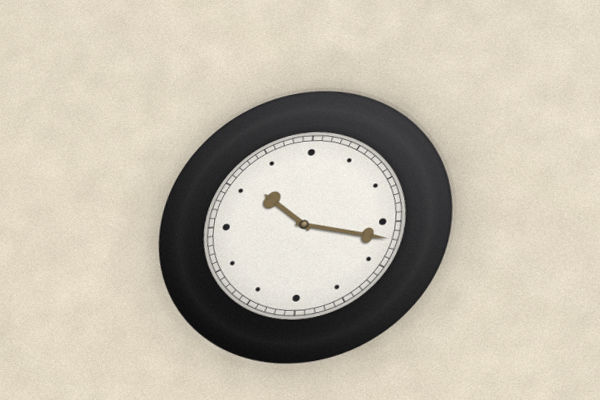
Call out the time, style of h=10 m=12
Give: h=10 m=17
